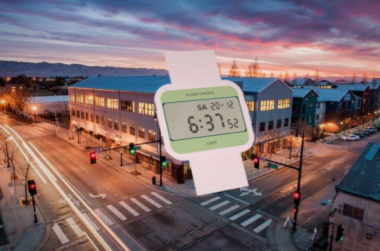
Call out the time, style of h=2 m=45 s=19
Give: h=6 m=37 s=52
